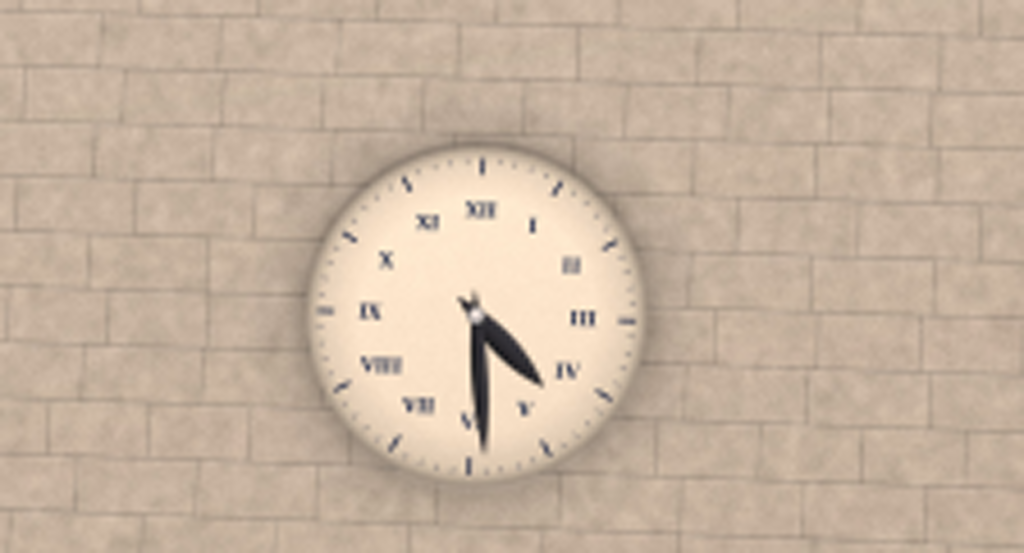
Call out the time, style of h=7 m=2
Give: h=4 m=29
